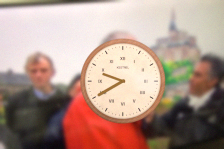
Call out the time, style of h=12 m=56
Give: h=9 m=40
